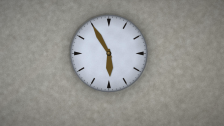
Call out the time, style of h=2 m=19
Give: h=5 m=55
